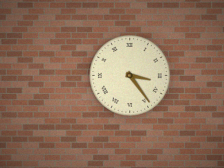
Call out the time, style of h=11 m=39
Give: h=3 m=24
